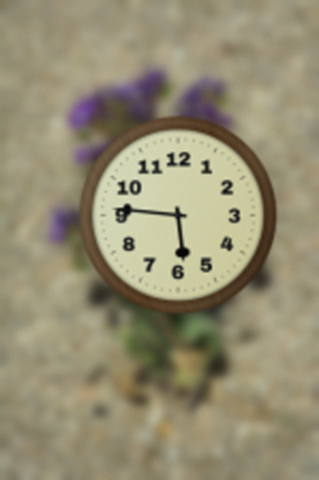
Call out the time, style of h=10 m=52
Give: h=5 m=46
